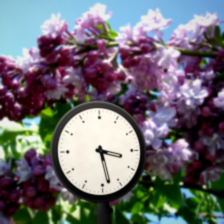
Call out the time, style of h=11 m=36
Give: h=3 m=28
